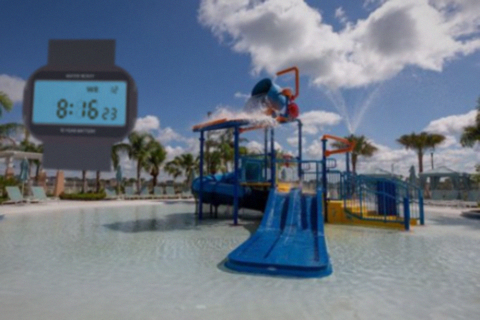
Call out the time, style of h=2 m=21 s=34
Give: h=8 m=16 s=23
